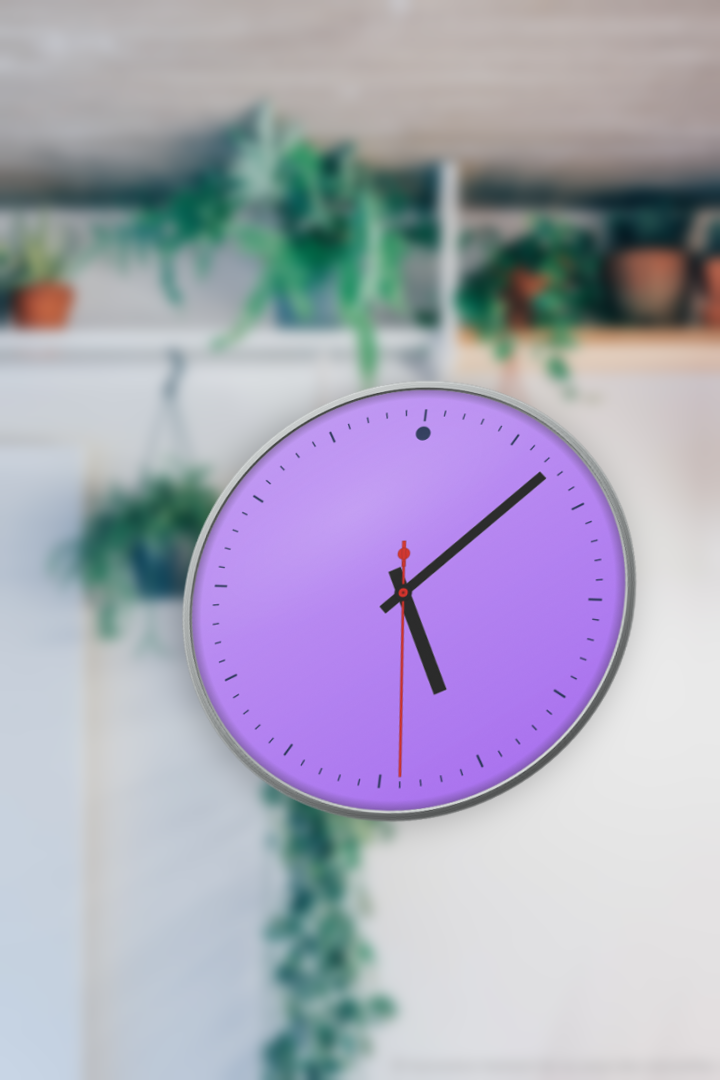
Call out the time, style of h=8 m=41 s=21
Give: h=5 m=7 s=29
